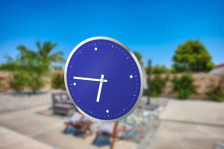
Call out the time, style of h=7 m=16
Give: h=6 m=47
